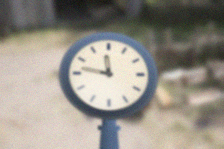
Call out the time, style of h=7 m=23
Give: h=11 m=47
